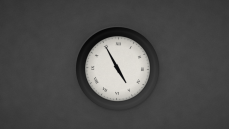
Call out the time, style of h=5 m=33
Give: h=4 m=55
